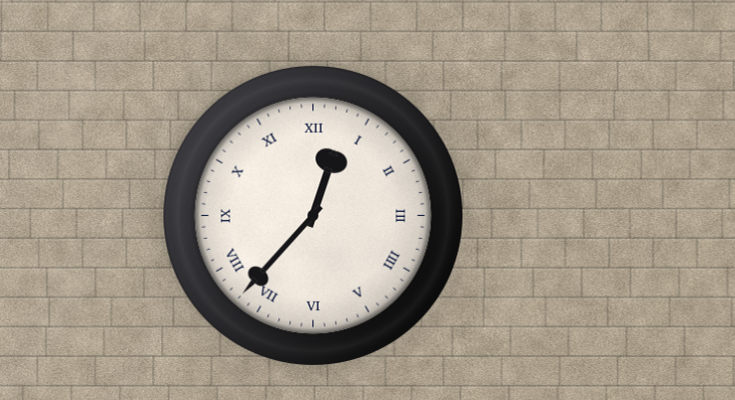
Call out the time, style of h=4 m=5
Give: h=12 m=37
